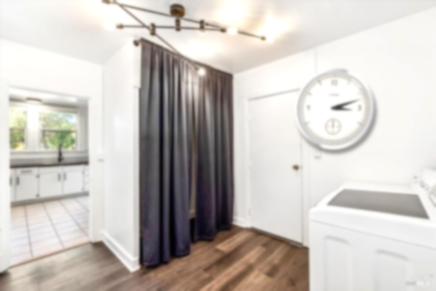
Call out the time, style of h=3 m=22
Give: h=3 m=12
